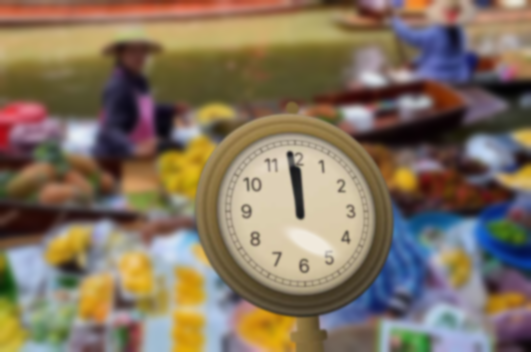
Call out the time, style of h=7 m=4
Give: h=11 m=59
